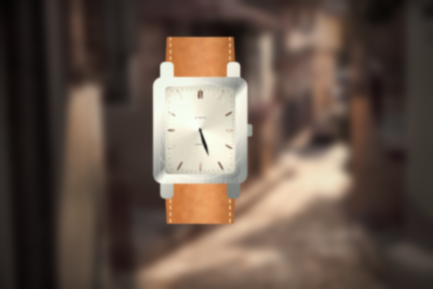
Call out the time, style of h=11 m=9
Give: h=5 m=27
